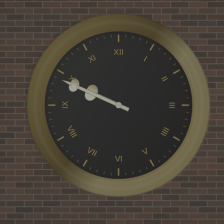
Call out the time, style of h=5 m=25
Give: h=9 m=49
